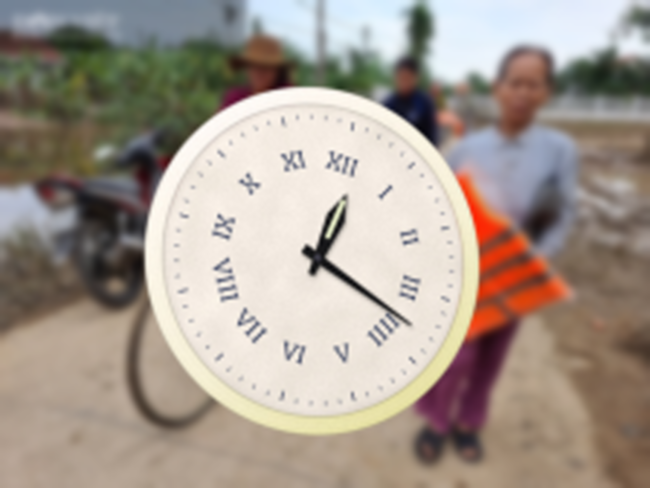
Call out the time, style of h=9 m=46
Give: h=12 m=18
